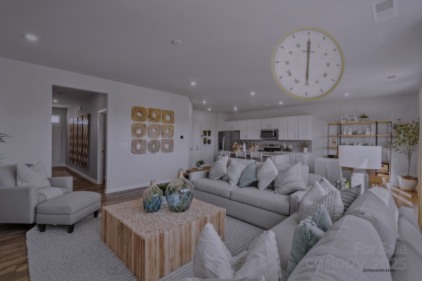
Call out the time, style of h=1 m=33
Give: h=6 m=0
